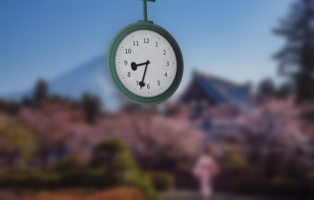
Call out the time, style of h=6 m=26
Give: h=8 m=33
